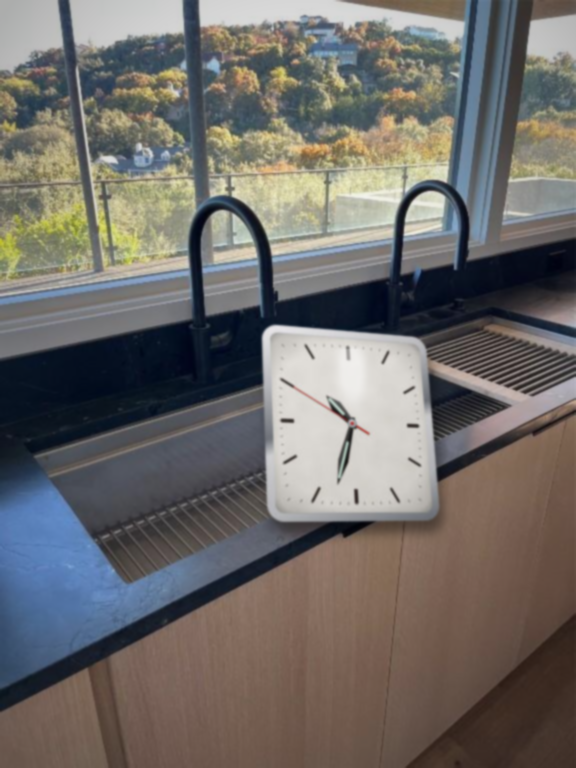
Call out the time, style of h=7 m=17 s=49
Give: h=10 m=32 s=50
